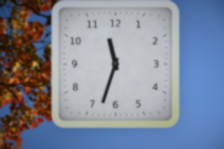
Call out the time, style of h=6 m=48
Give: h=11 m=33
